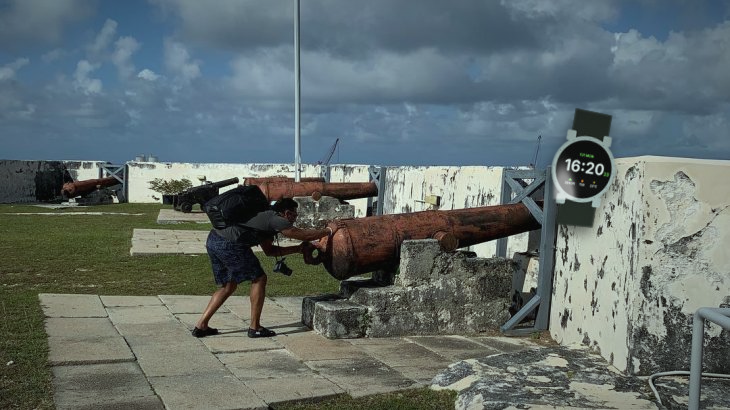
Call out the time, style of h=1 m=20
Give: h=16 m=20
